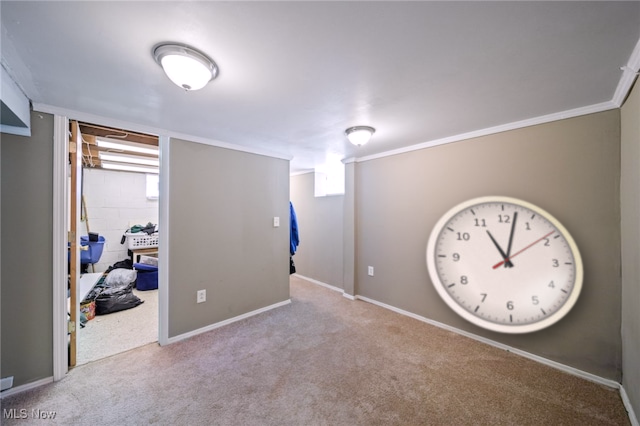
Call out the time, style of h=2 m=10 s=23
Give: h=11 m=2 s=9
